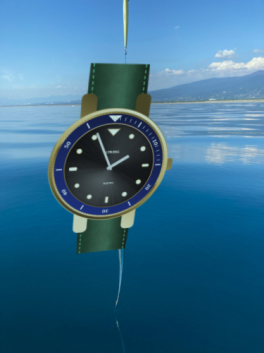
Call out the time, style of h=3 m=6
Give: h=1 m=56
